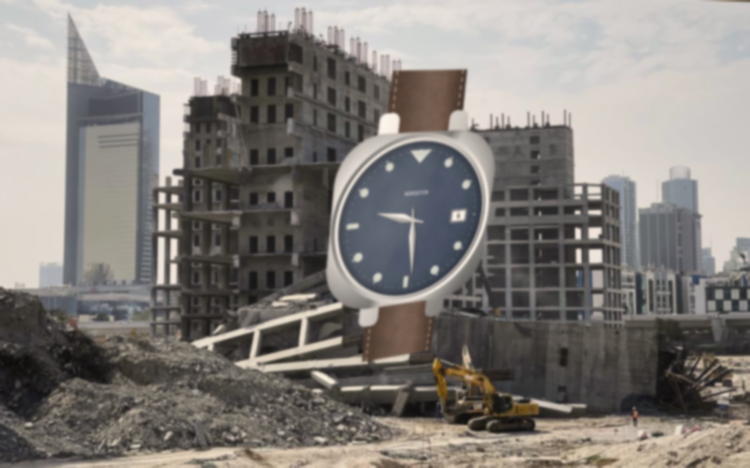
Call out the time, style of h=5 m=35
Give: h=9 m=29
